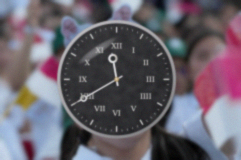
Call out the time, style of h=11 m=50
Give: h=11 m=40
